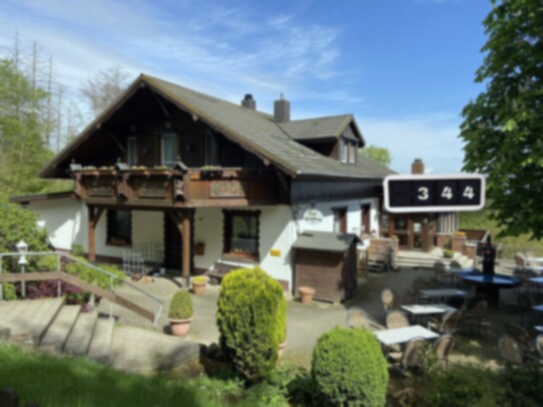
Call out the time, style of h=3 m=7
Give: h=3 m=44
